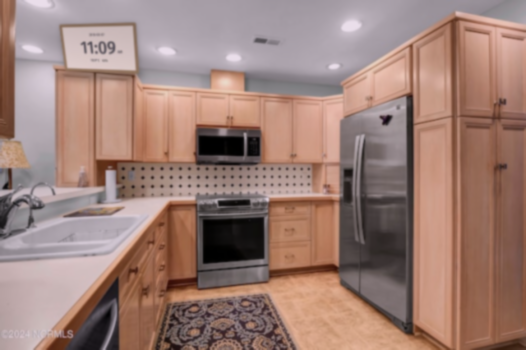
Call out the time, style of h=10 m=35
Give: h=11 m=9
